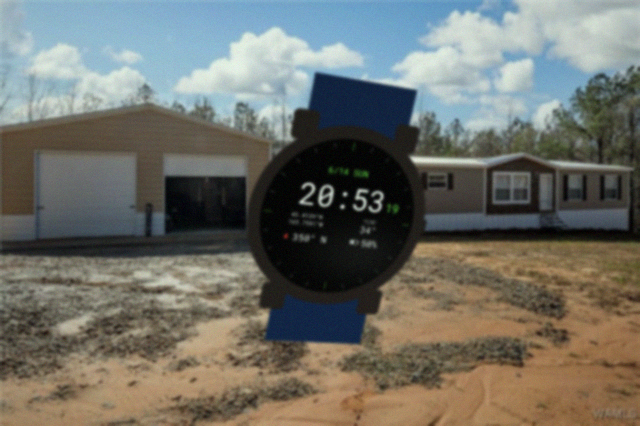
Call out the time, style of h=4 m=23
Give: h=20 m=53
